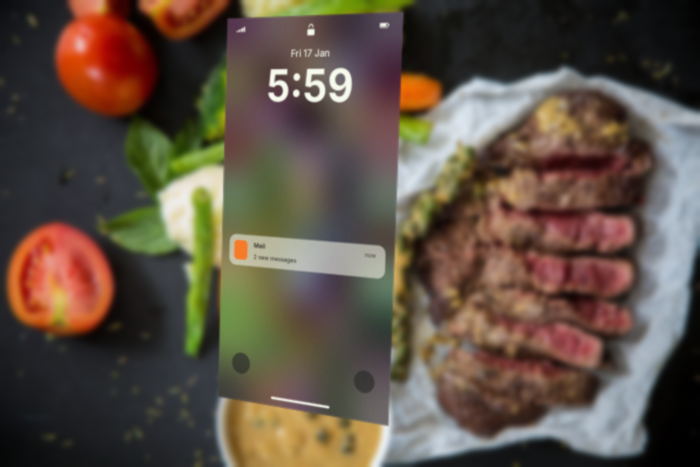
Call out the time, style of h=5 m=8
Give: h=5 m=59
